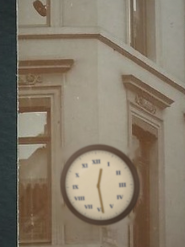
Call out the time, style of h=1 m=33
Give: h=12 m=29
